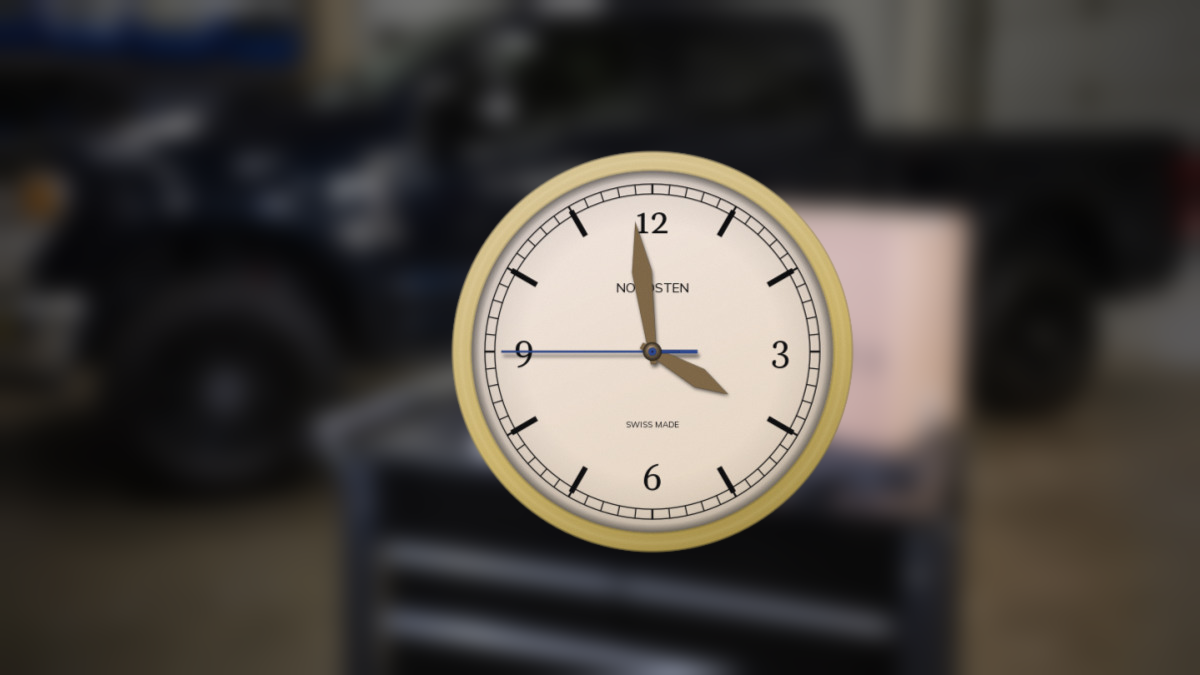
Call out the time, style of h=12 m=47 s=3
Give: h=3 m=58 s=45
